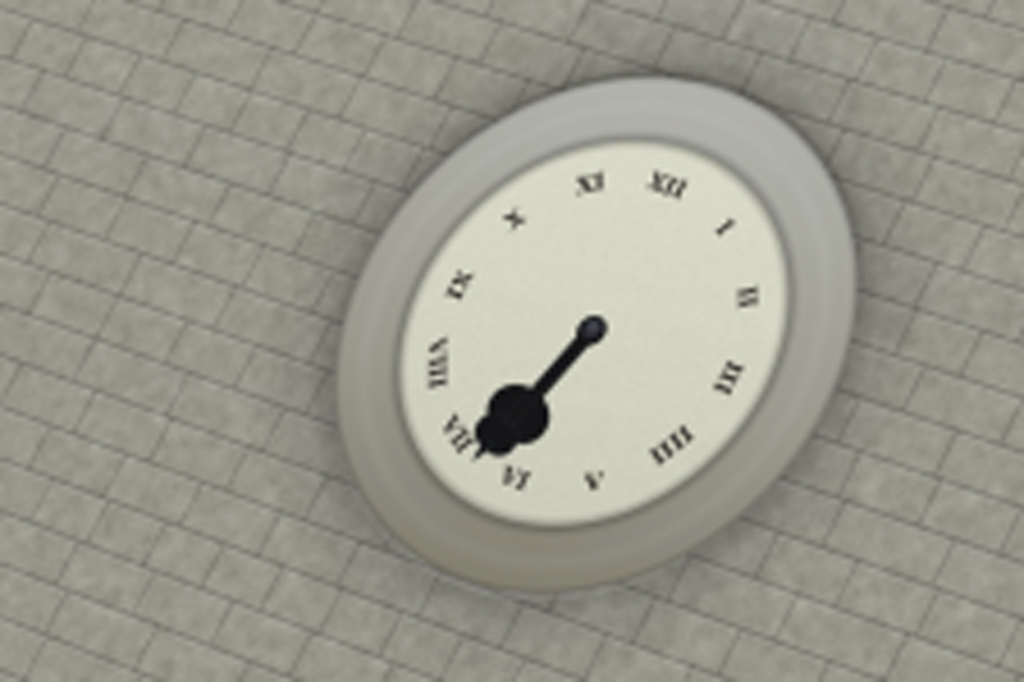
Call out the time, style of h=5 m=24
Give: h=6 m=33
